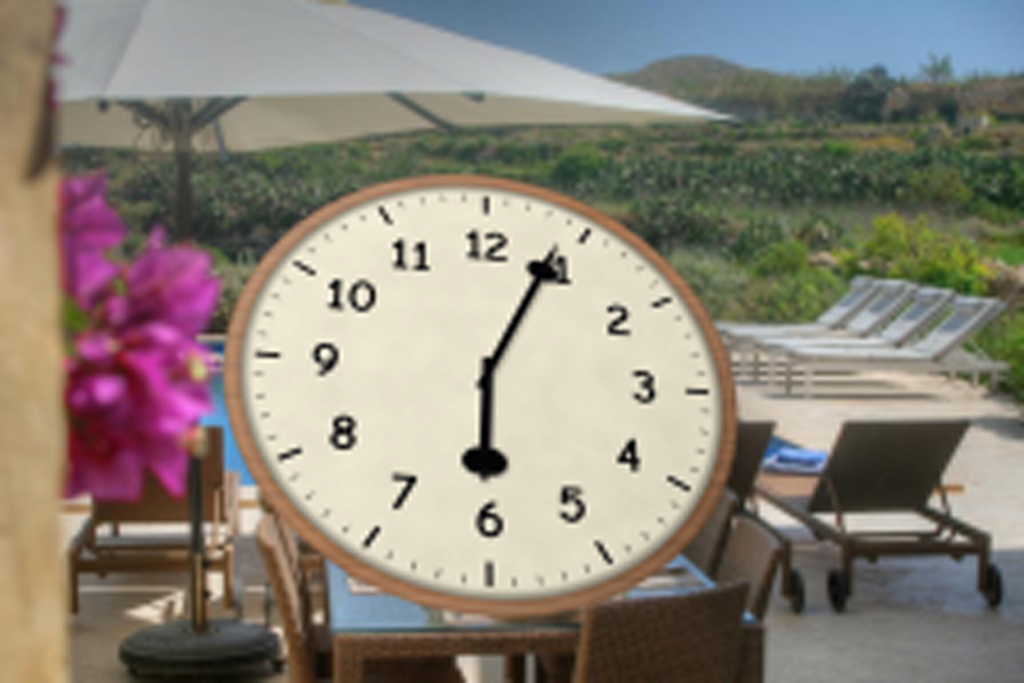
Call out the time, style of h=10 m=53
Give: h=6 m=4
